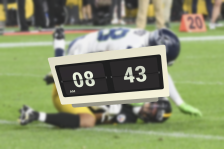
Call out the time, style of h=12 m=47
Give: h=8 m=43
